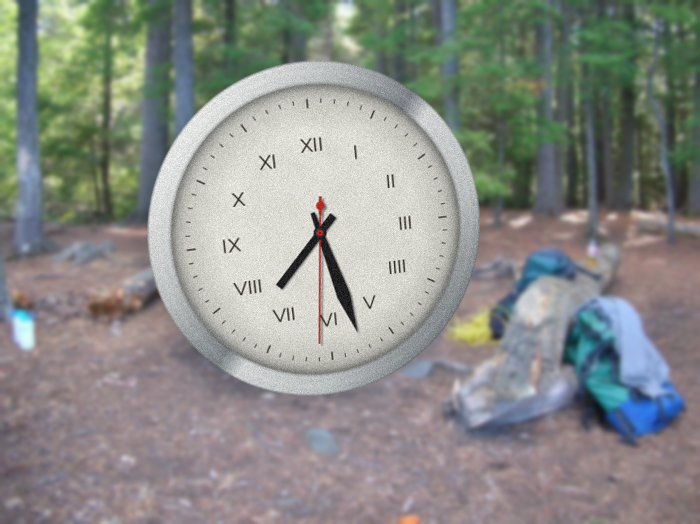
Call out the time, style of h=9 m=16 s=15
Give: h=7 m=27 s=31
